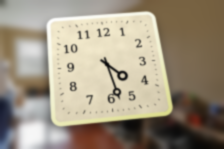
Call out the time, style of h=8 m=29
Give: h=4 m=28
